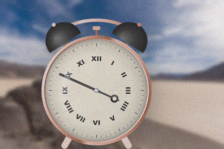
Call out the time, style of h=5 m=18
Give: h=3 m=49
